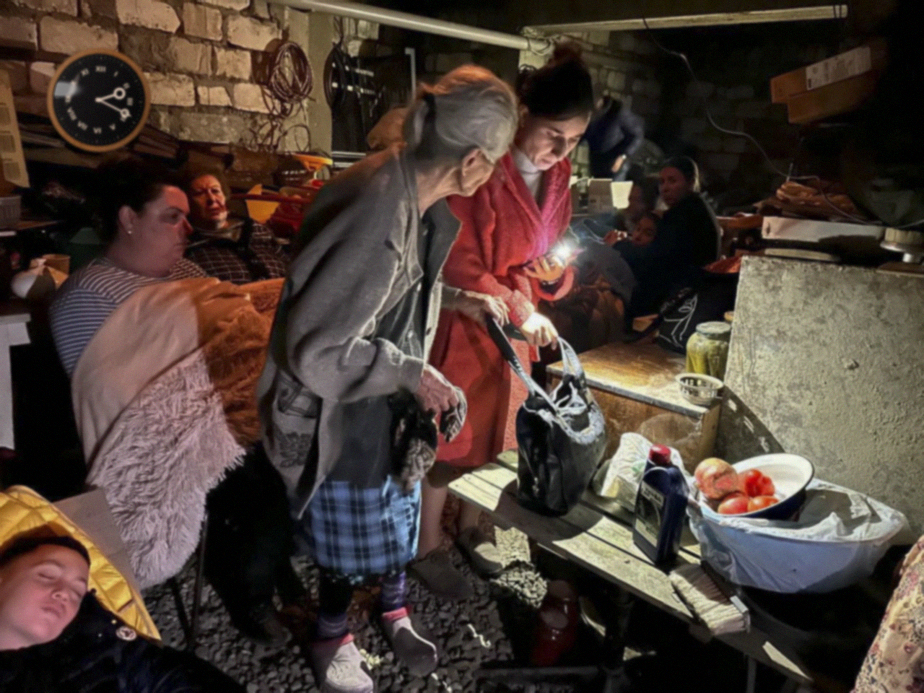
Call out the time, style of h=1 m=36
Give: h=2 m=19
